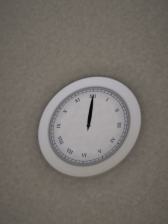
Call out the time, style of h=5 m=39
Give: h=12 m=0
